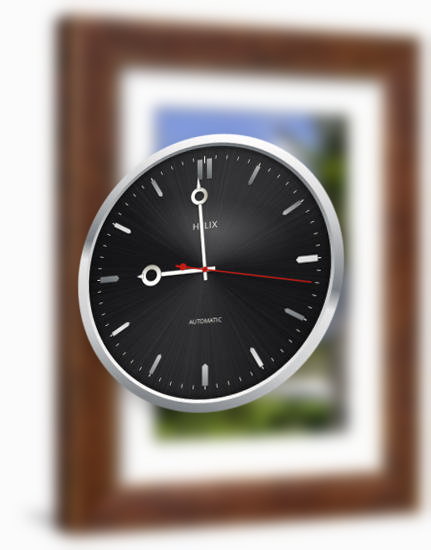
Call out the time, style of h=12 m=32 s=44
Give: h=8 m=59 s=17
